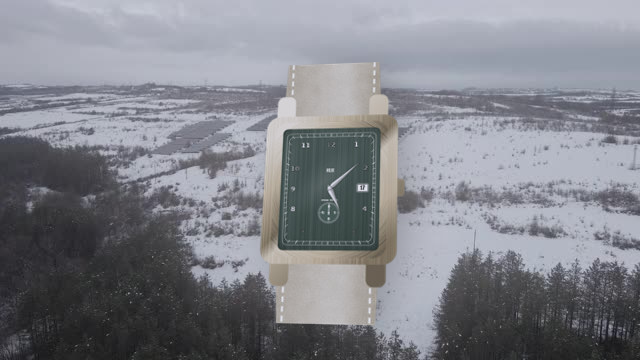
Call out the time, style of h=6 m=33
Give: h=5 m=8
